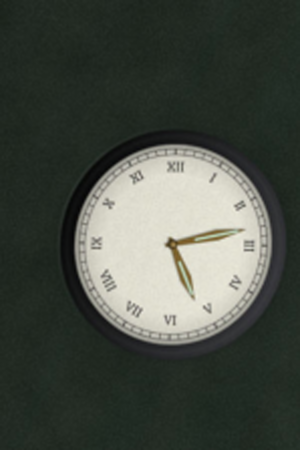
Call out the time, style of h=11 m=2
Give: h=5 m=13
